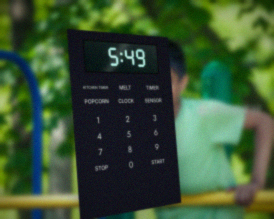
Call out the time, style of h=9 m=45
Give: h=5 m=49
